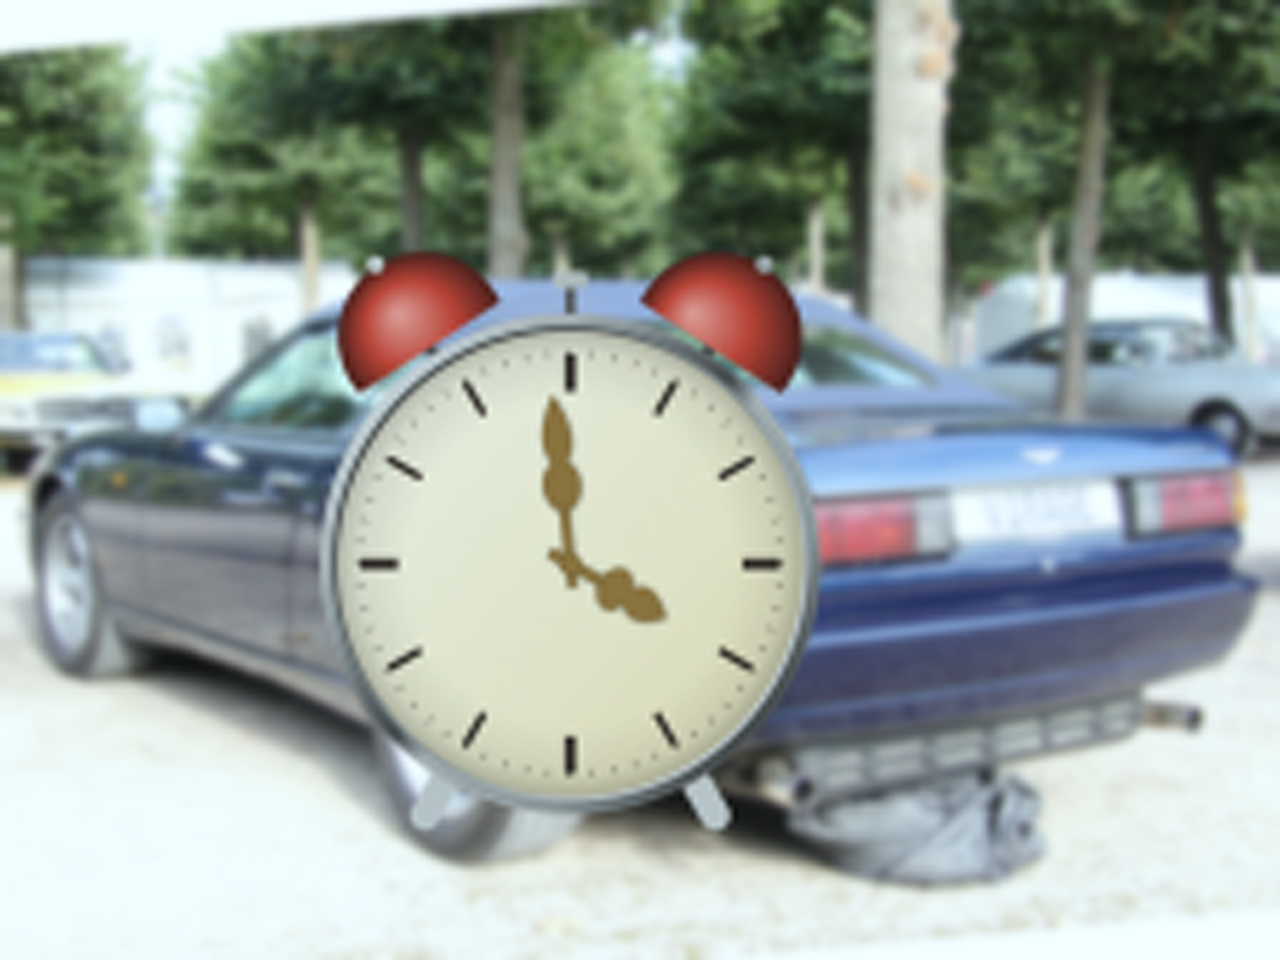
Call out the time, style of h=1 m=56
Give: h=3 m=59
